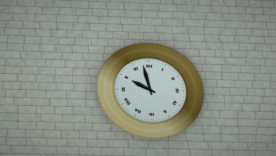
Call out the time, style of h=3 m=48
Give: h=9 m=58
